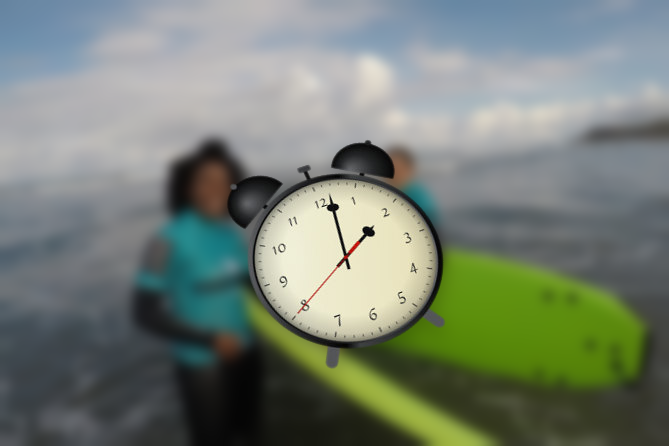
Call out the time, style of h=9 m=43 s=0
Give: h=2 m=1 s=40
